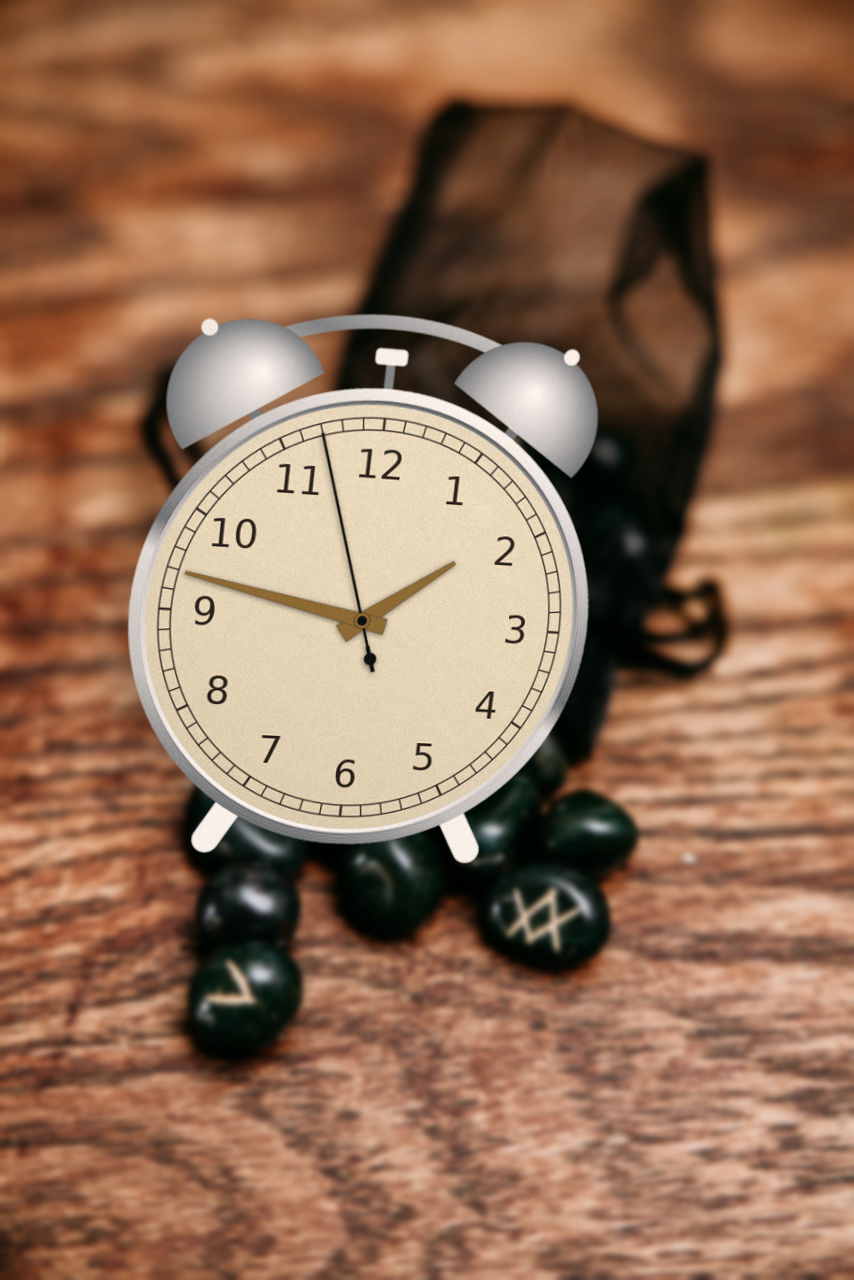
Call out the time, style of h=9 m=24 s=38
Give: h=1 m=46 s=57
